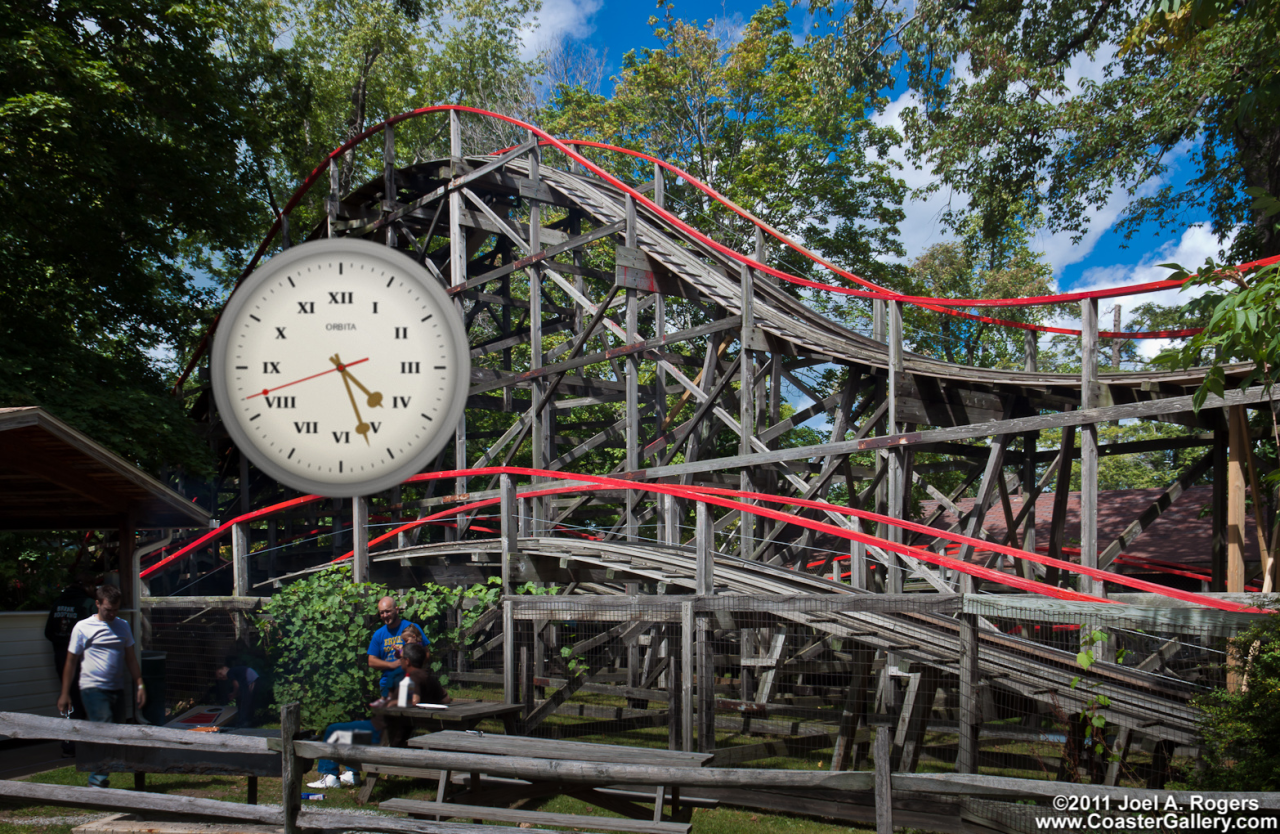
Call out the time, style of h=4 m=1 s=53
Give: h=4 m=26 s=42
